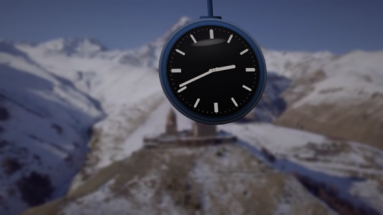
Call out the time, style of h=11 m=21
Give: h=2 m=41
